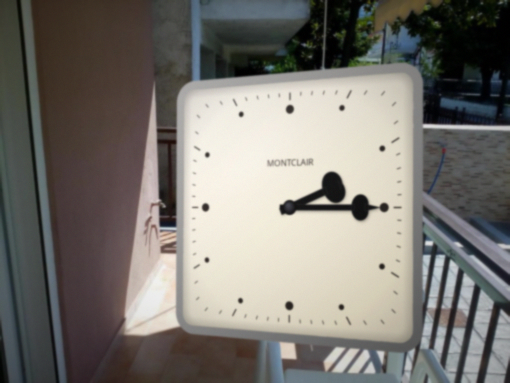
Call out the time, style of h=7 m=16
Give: h=2 m=15
